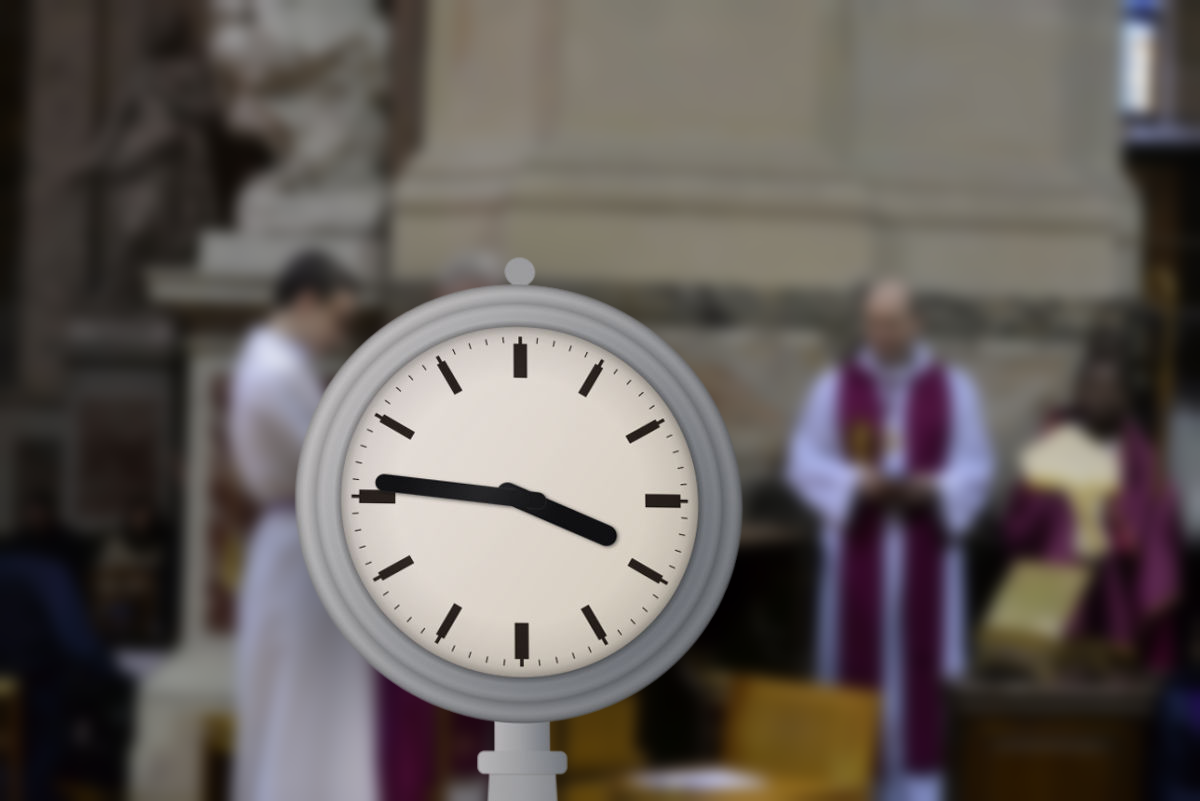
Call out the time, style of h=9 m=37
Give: h=3 m=46
